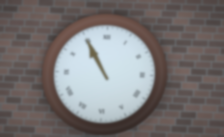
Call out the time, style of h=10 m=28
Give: h=10 m=55
